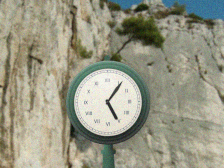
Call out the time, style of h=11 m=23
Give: h=5 m=6
